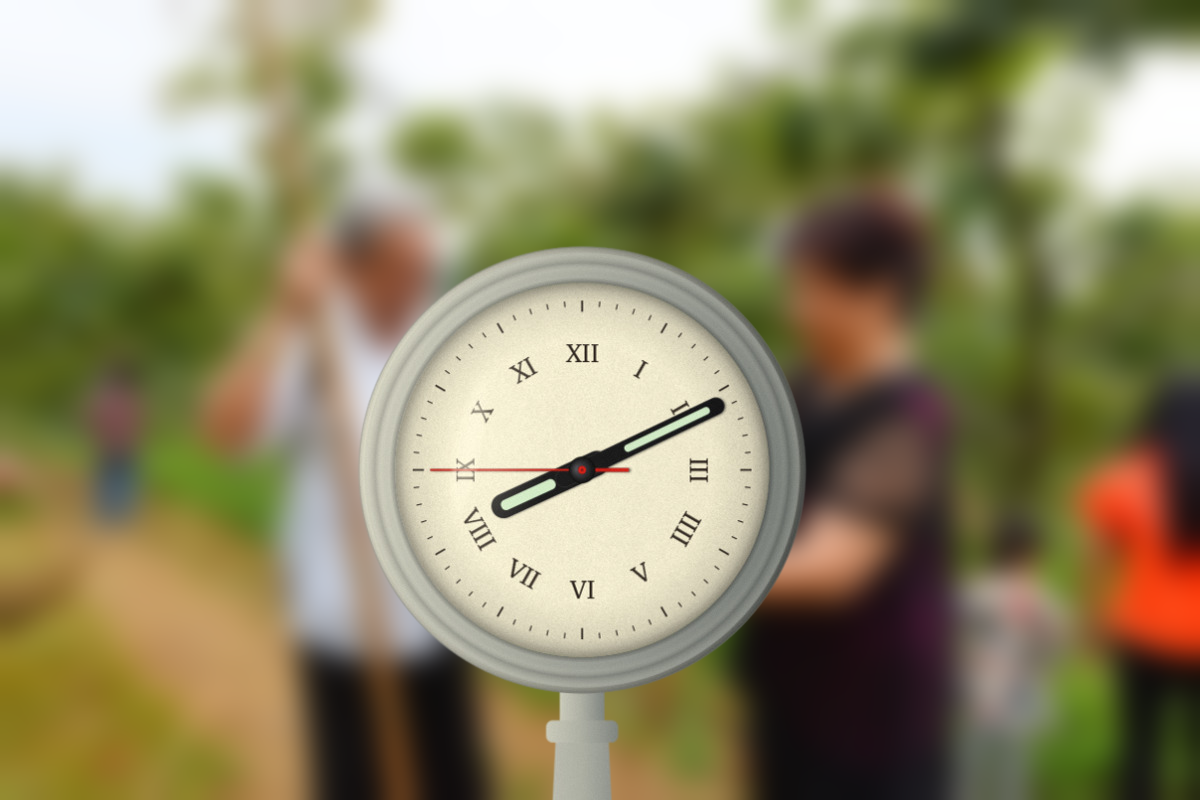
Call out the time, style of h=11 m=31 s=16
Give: h=8 m=10 s=45
